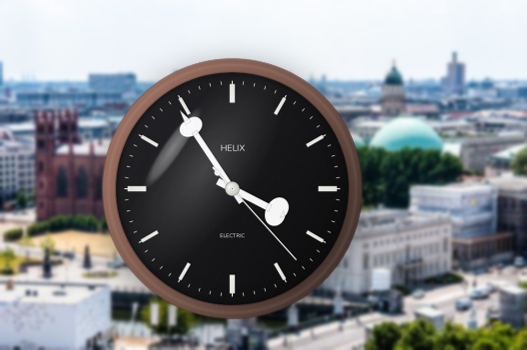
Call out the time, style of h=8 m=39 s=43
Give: h=3 m=54 s=23
